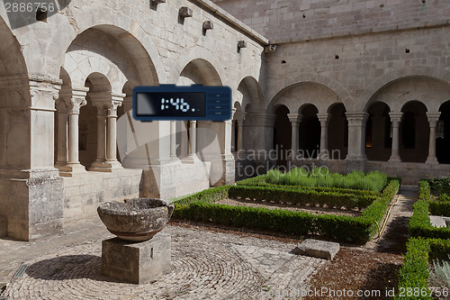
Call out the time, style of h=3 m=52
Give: h=1 m=46
